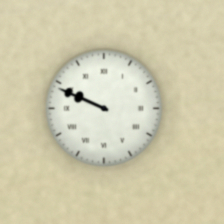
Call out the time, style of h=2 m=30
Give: h=9 m=49
